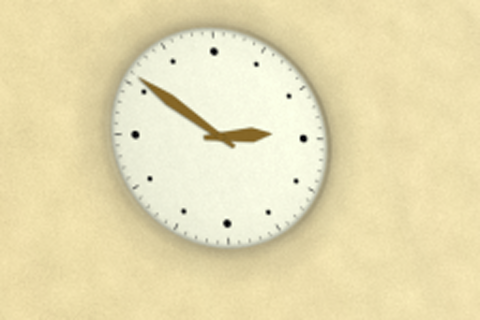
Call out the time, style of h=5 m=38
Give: h=2 m=51
